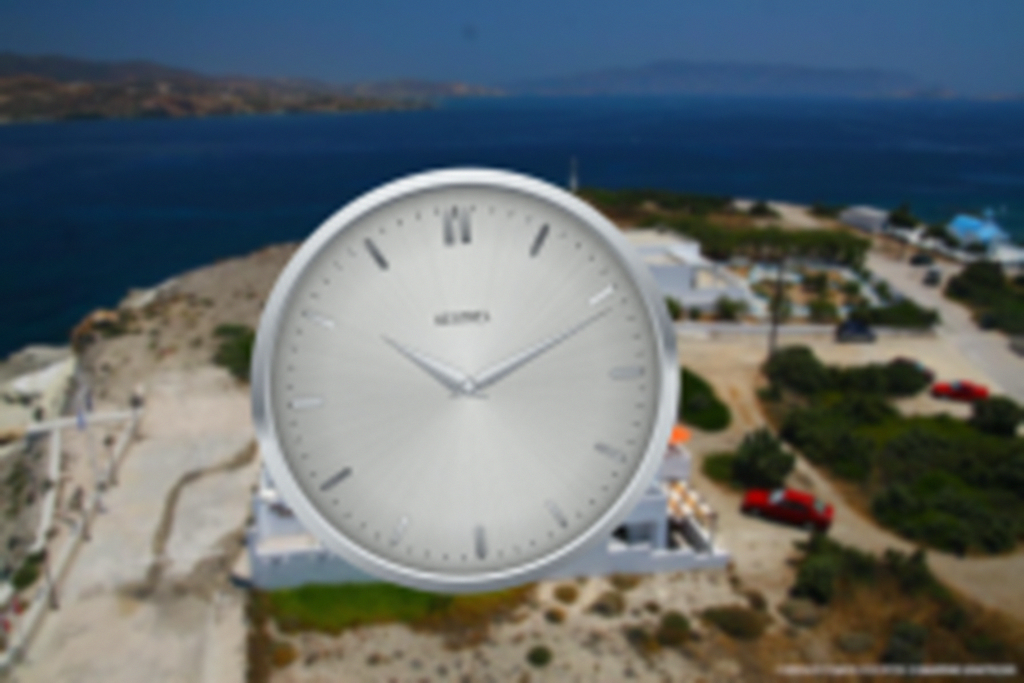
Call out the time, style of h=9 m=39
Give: h=10 m=11
